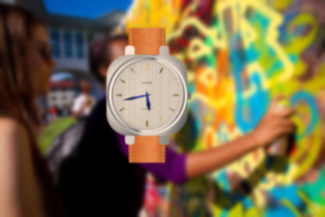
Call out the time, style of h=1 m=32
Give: h=5 m=43
